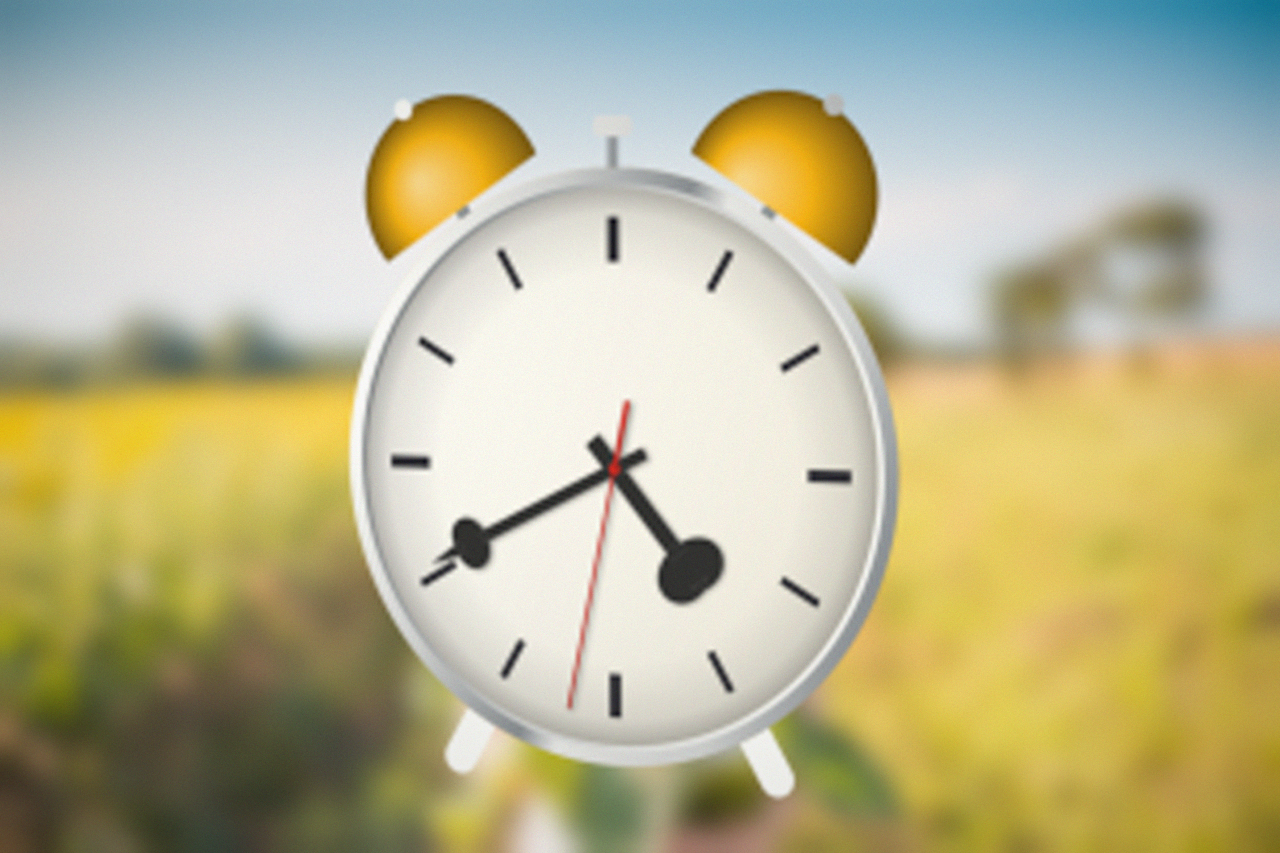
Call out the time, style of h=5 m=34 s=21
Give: h=4 m=40 s=32
